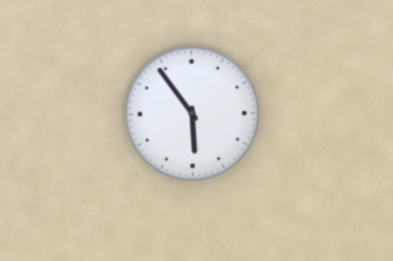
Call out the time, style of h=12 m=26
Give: h=5 m=54
